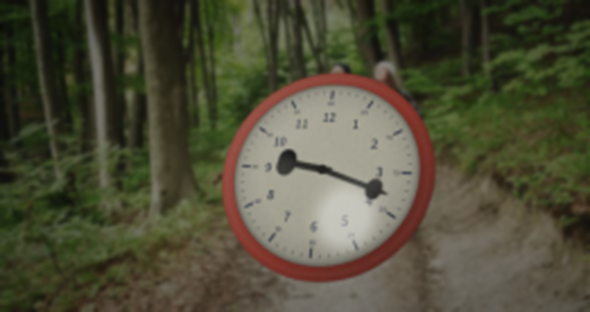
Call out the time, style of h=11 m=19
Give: h=9 m=18
